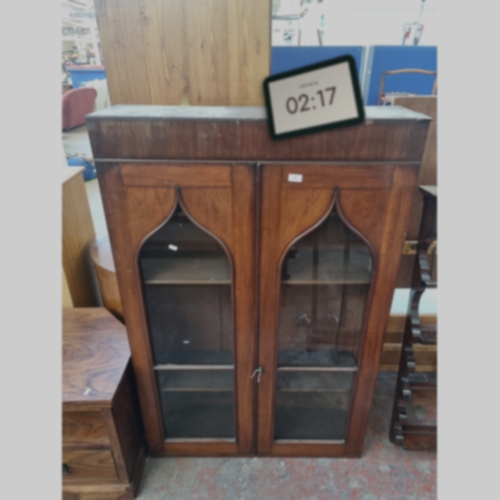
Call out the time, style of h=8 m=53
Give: h=2 m=17
